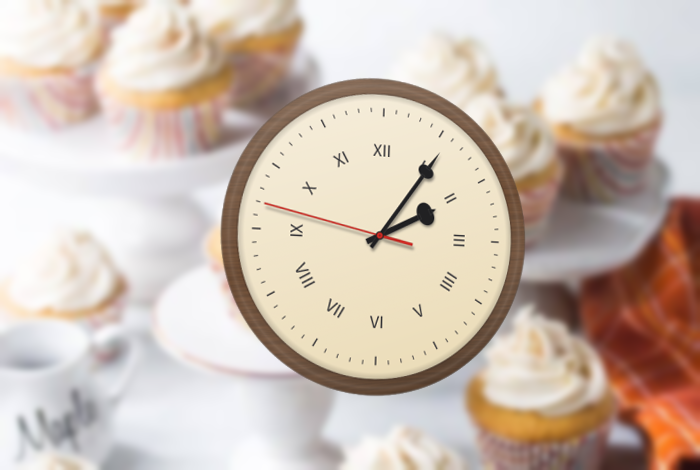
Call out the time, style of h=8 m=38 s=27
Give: h=2 m=5 s=47
